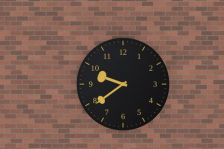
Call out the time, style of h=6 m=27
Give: h=9 m=39
